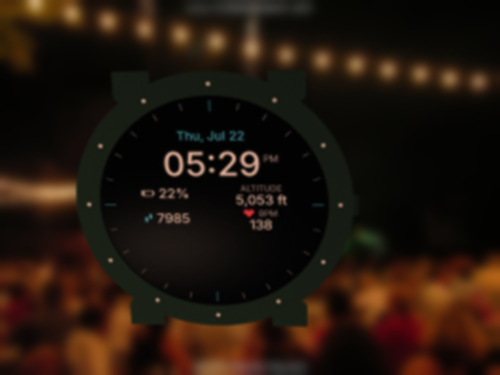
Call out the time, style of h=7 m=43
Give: h=5 m=29
